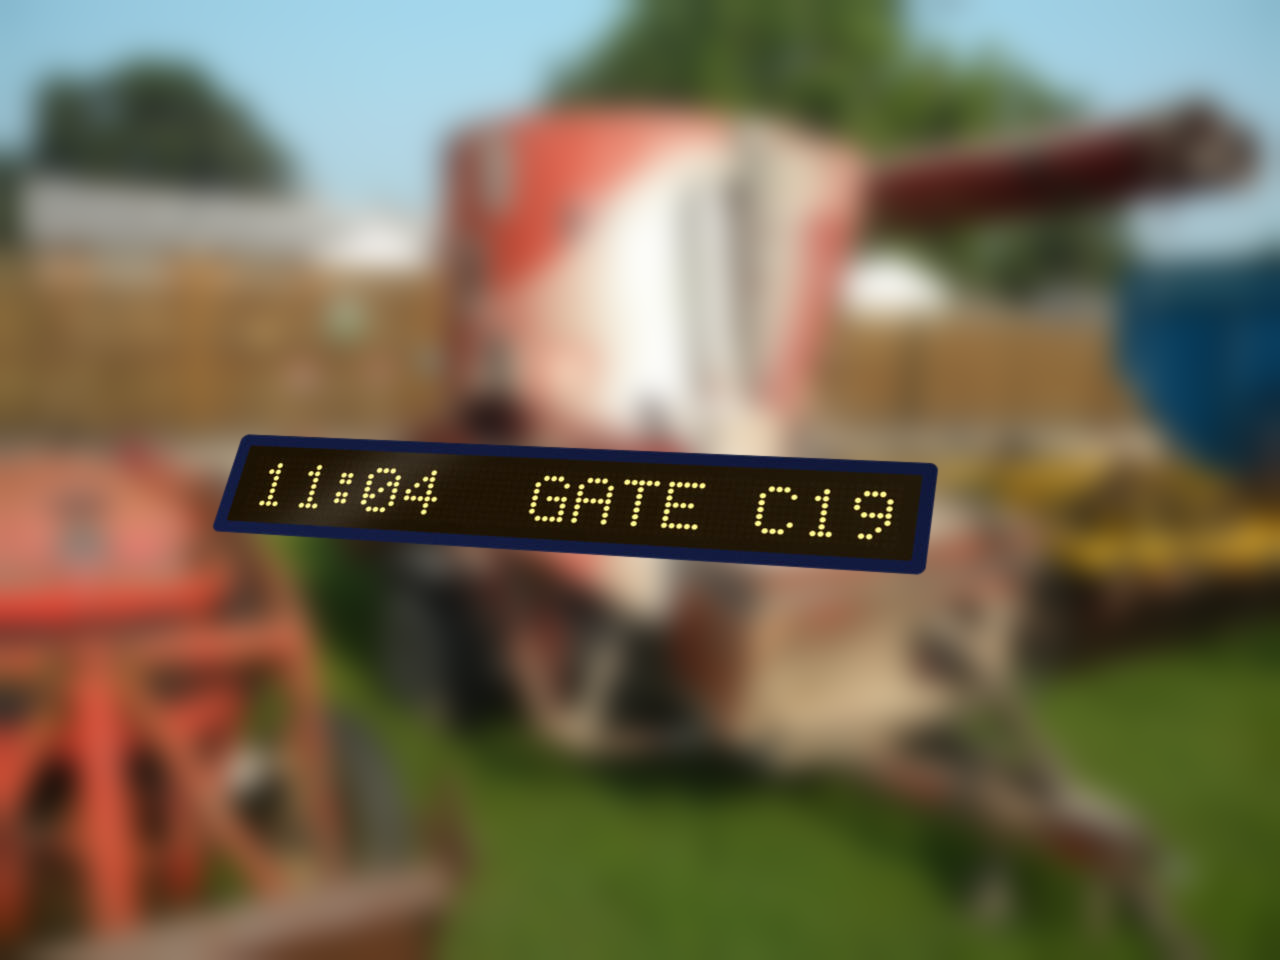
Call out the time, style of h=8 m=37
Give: h=11 m=4
